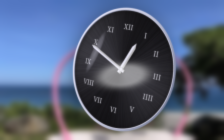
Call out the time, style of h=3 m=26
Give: h=12 m=49
